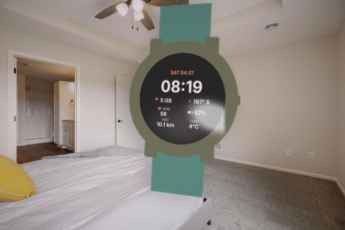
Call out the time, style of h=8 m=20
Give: h=8 m=19
